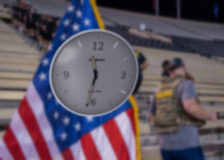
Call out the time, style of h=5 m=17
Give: h=11 m=32
